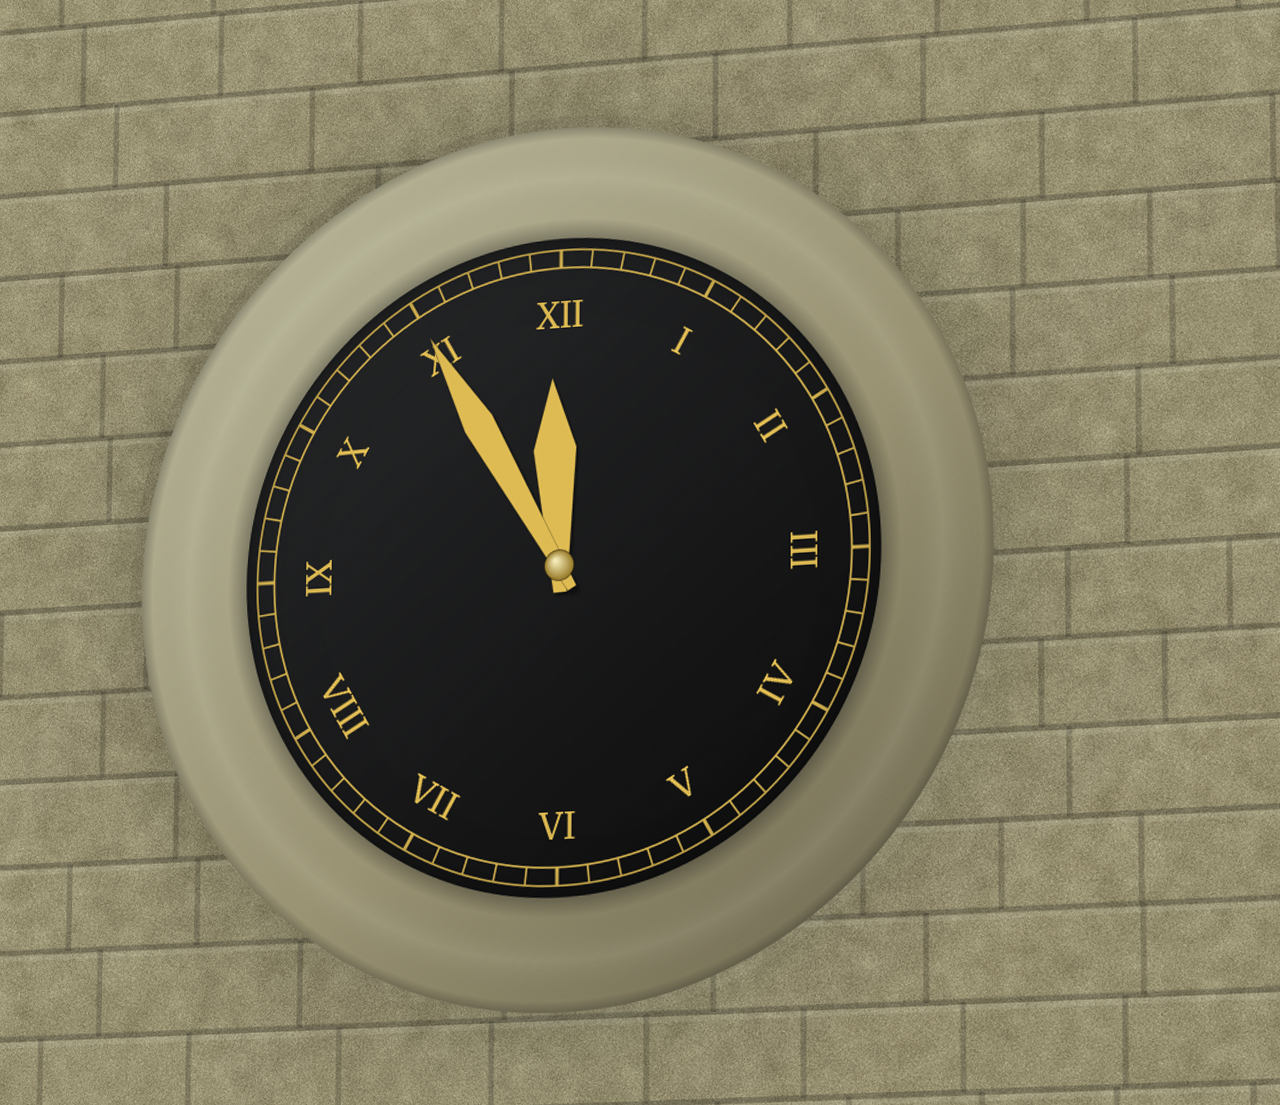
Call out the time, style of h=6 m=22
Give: h=11 m=55
